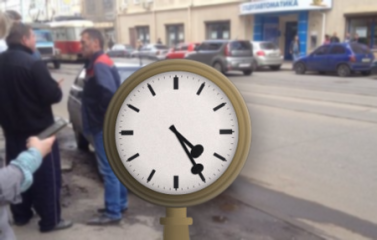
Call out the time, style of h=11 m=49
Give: h=4 m=25
